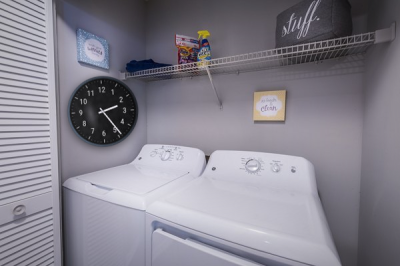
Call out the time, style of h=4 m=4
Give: h=2 m=24
